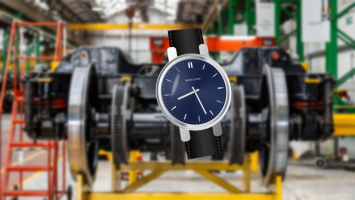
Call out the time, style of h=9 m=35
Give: h=8 m=27
